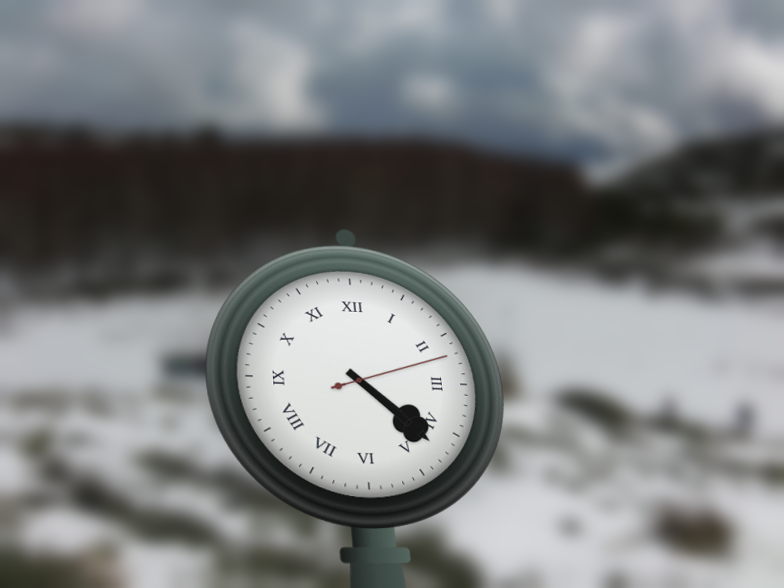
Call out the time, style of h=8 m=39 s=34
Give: h=4 m=22 s=12
